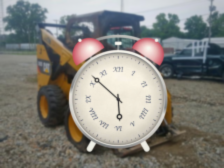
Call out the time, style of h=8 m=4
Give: h=5 m=52
